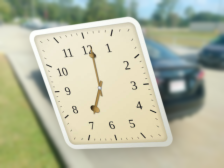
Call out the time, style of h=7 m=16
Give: h=7 m=1
